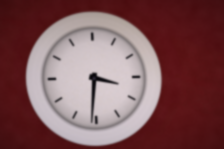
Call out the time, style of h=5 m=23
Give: h=3 m=31
